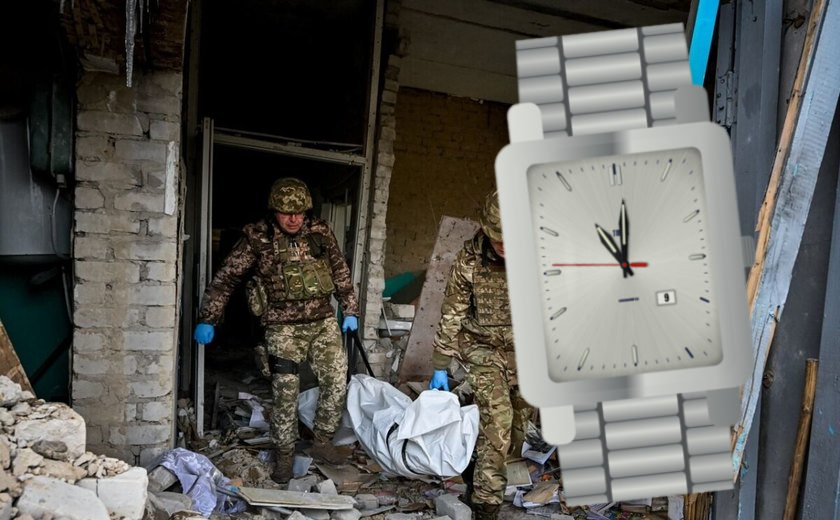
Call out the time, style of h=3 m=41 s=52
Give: h=11 m=0 s=46
